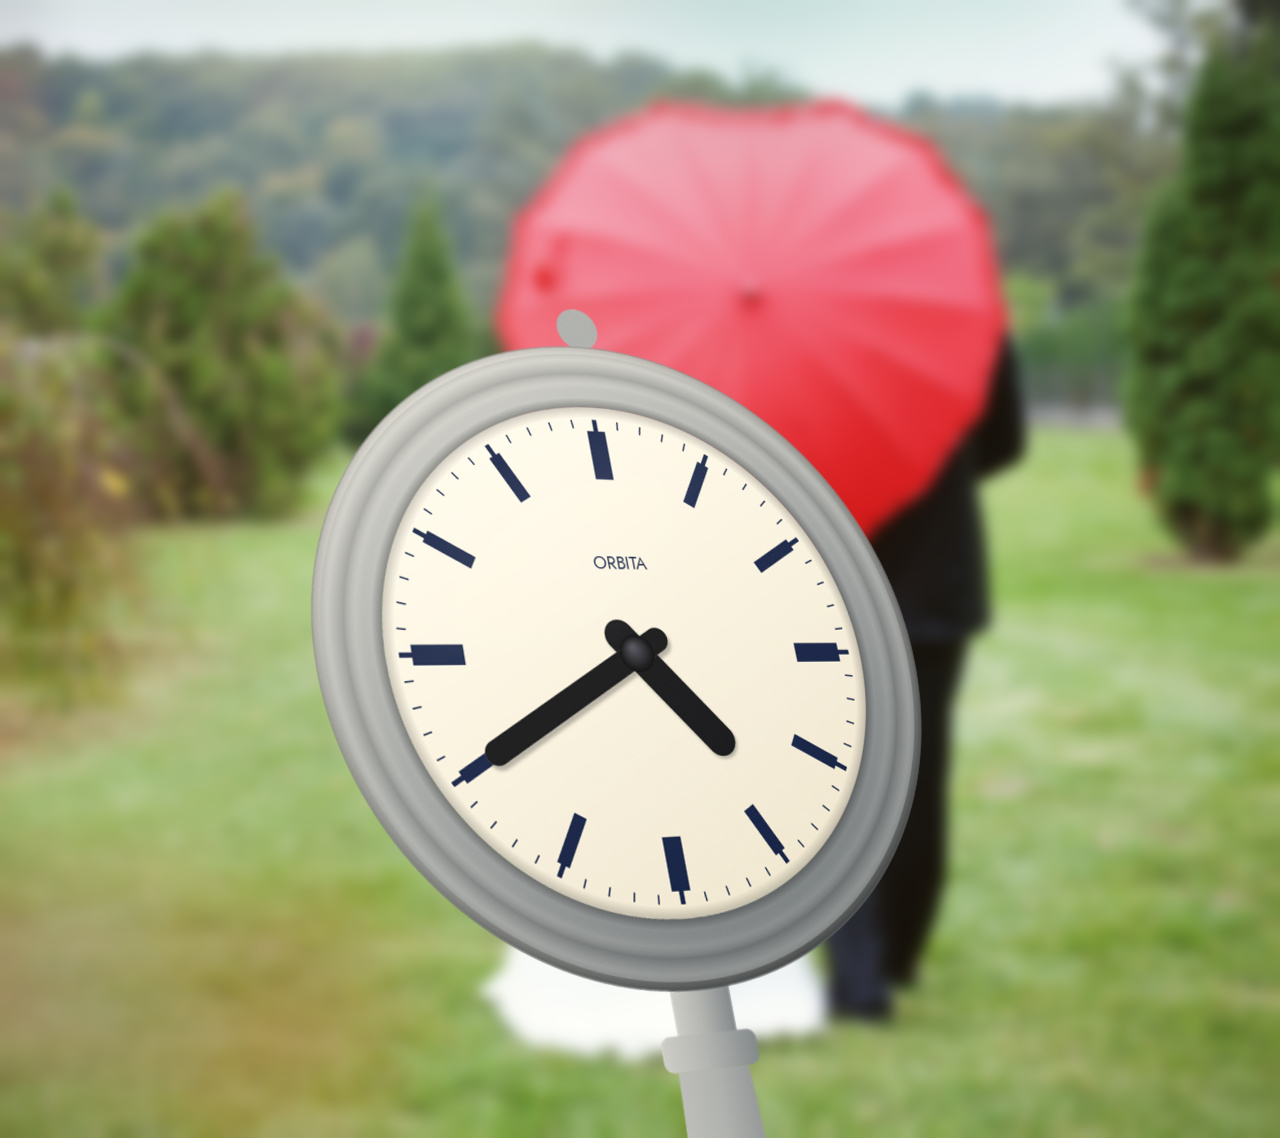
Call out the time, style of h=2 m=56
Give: h=4 m=40
